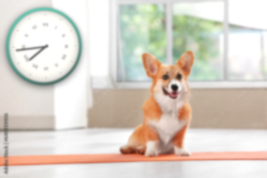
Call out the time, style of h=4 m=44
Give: h=7 m=44
